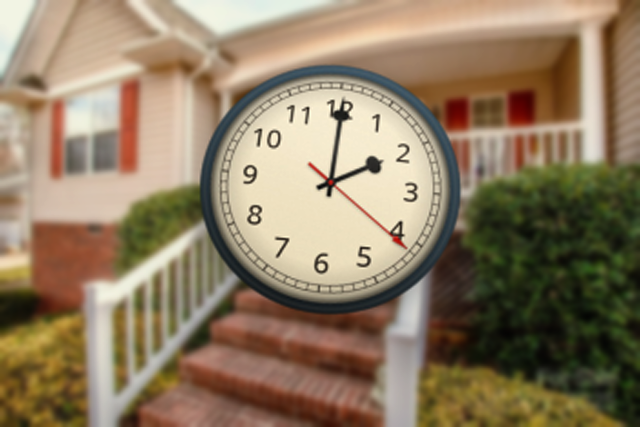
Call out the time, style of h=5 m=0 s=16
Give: h=2 m=0 s=21
